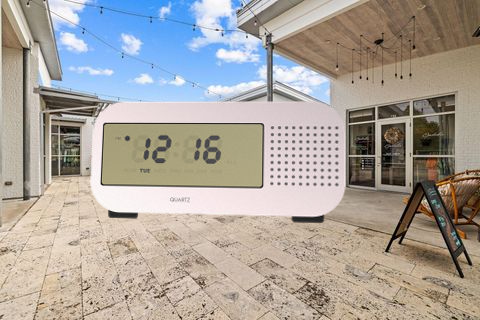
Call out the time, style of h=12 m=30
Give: h=12 m=16
